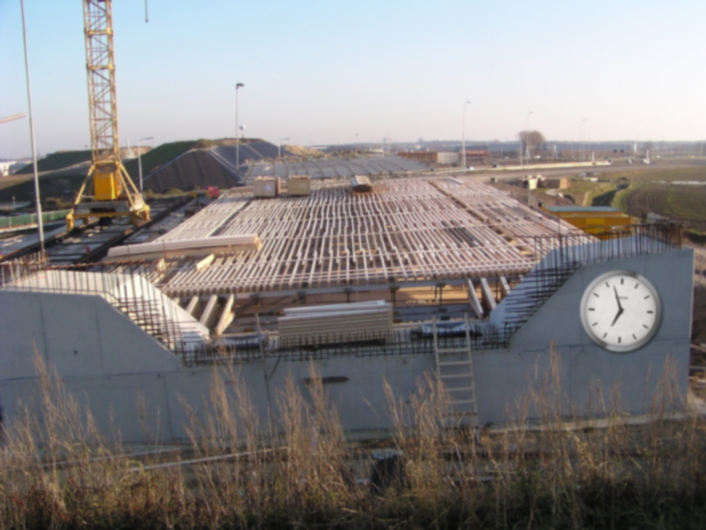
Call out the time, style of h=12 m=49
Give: h=6 m=57
